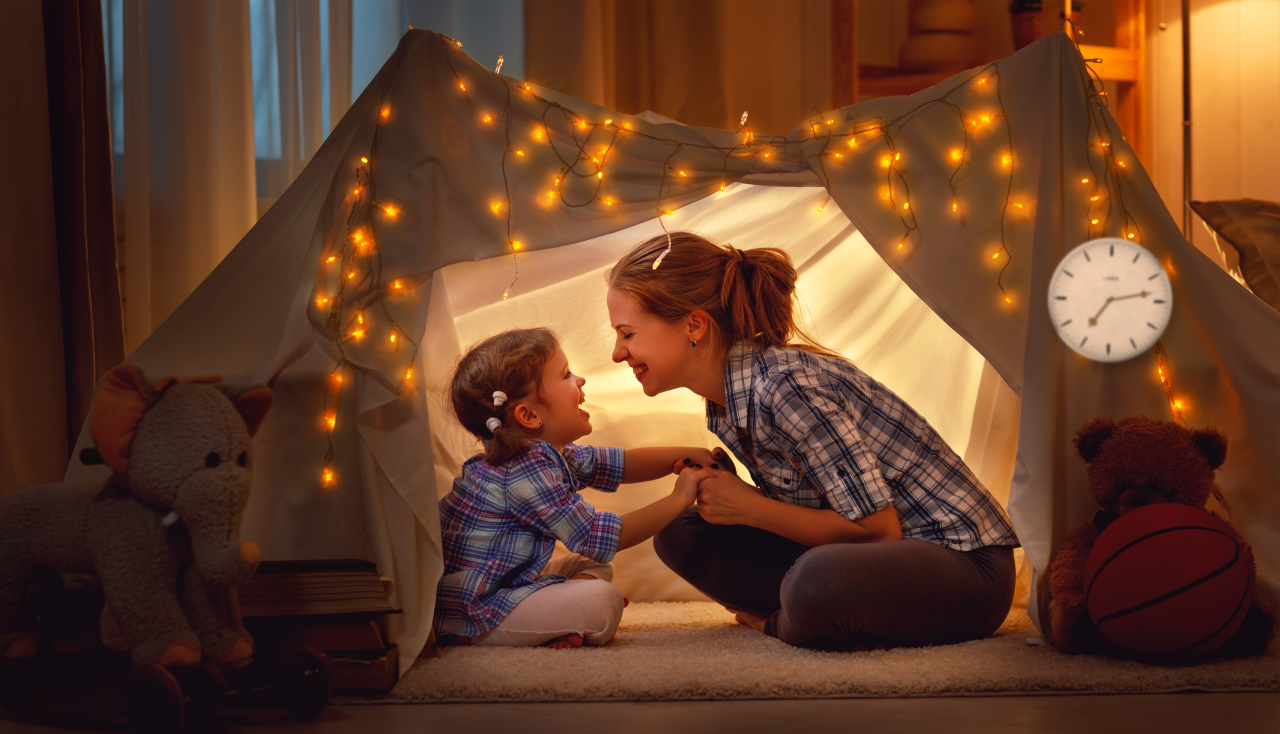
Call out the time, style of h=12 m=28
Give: h=7 m=13
